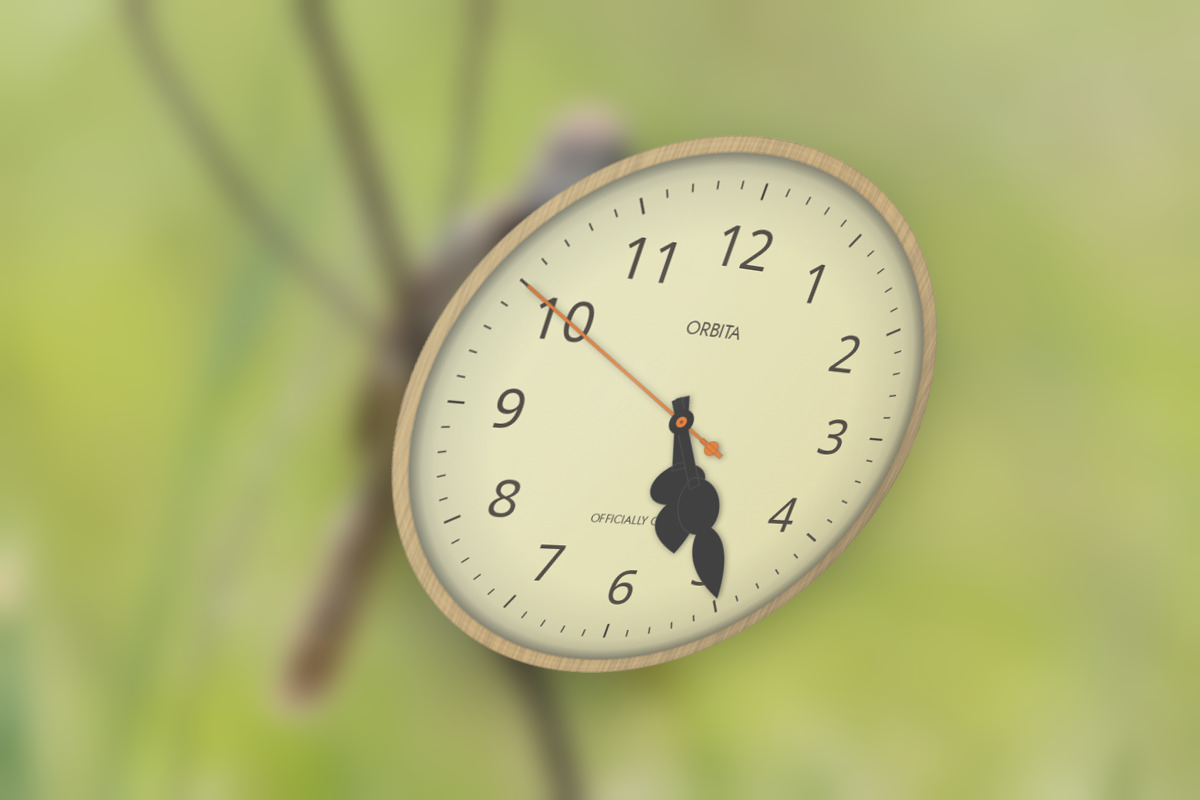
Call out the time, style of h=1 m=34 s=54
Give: h=5 m=24 s=50
